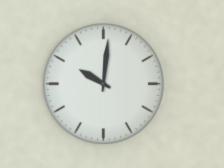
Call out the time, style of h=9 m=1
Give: h=10 m=1
